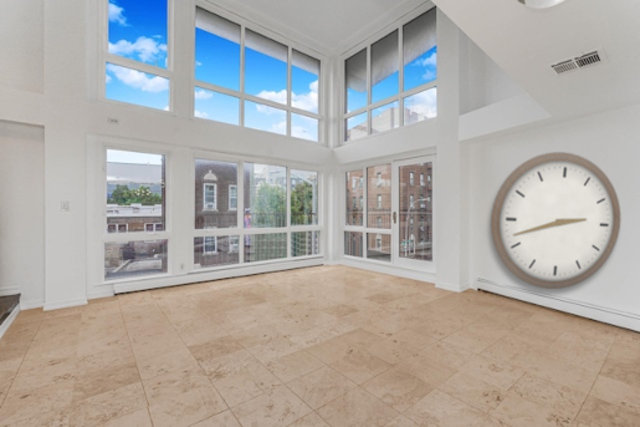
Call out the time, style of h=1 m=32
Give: h=2 m=42
